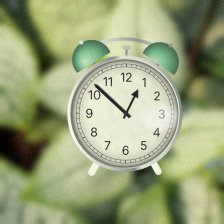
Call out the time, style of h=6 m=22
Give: h=12 m=52
